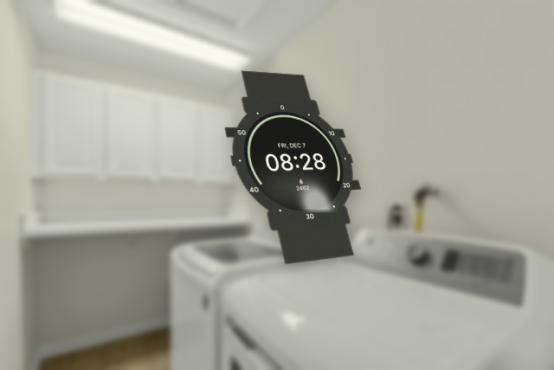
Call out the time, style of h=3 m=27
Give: h=8 m=28
